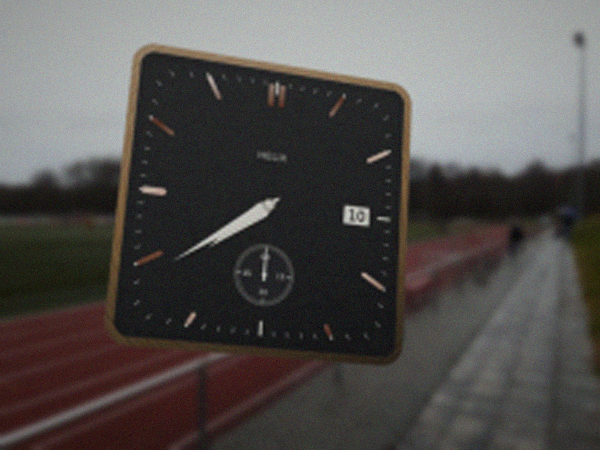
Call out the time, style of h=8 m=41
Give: h=7 m=39
